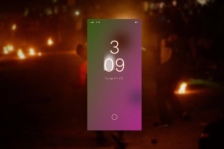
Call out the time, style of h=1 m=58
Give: h=3 m=9
